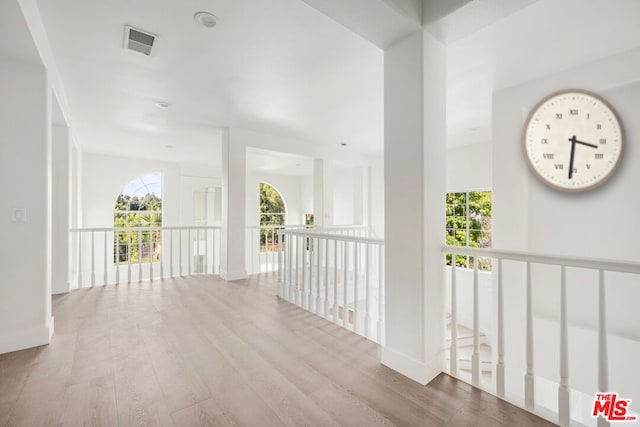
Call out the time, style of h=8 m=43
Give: h=3 m=31
